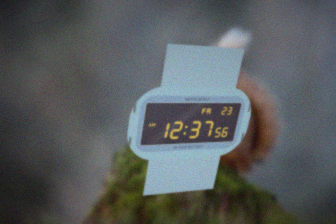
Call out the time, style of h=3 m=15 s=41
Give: h=12 m=37 s=56
